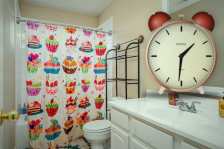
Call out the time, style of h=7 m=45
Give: h=1 m=31
